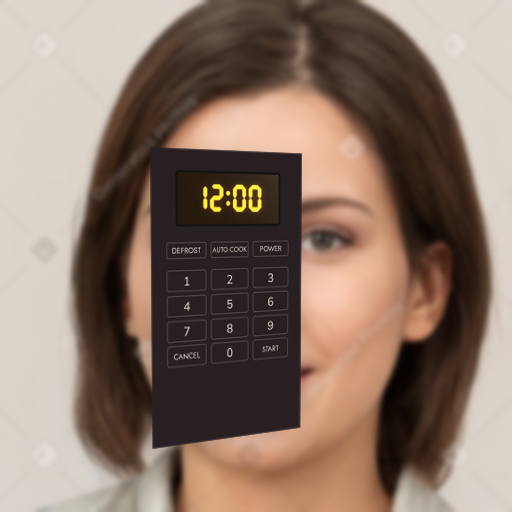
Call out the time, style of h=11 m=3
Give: h=12 m=0
